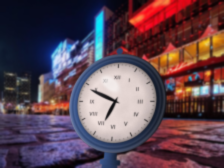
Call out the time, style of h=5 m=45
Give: h=6 m=49
